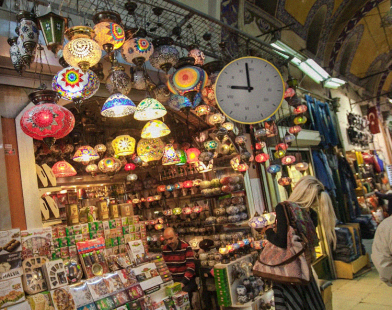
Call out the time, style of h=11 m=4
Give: h=8 m=58
